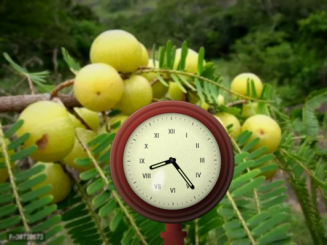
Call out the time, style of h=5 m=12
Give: h=8 m=24
